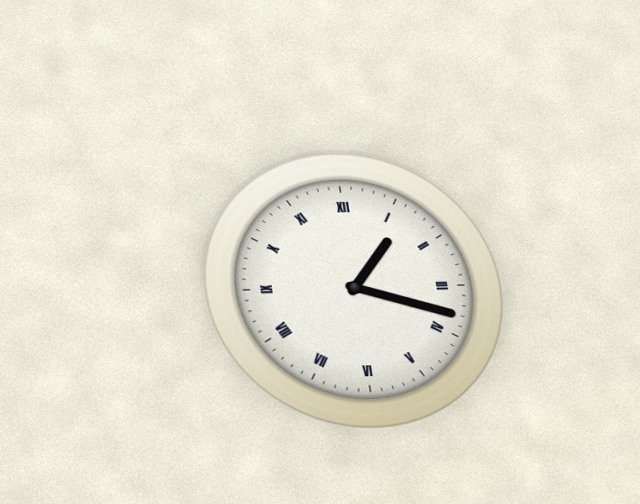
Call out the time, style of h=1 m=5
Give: h=1 m=18
